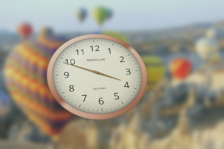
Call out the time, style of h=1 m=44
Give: h=3 m=49
